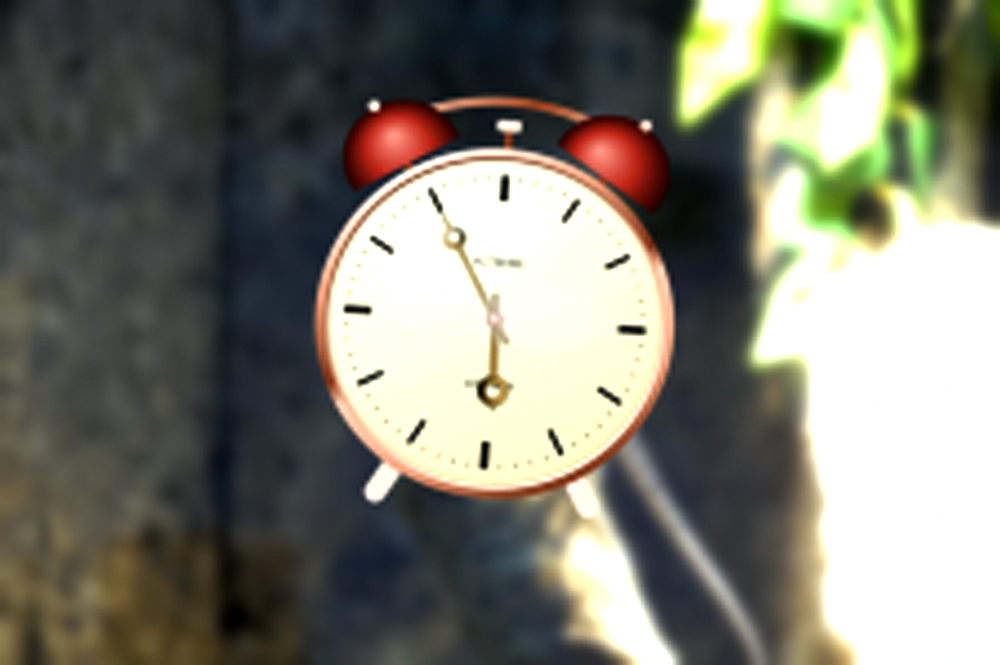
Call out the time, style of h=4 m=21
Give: h=5 m=55
